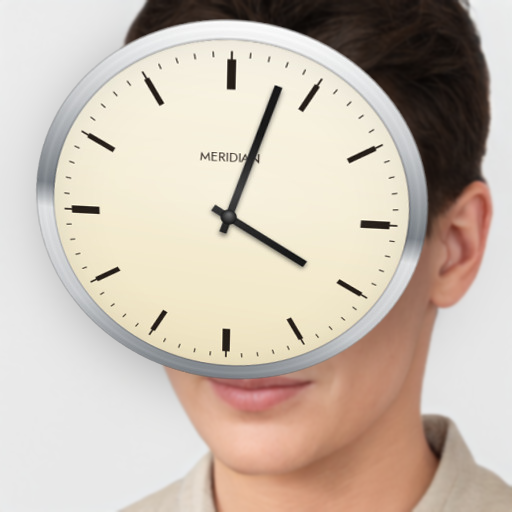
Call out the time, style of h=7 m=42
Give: h=4 m=3
